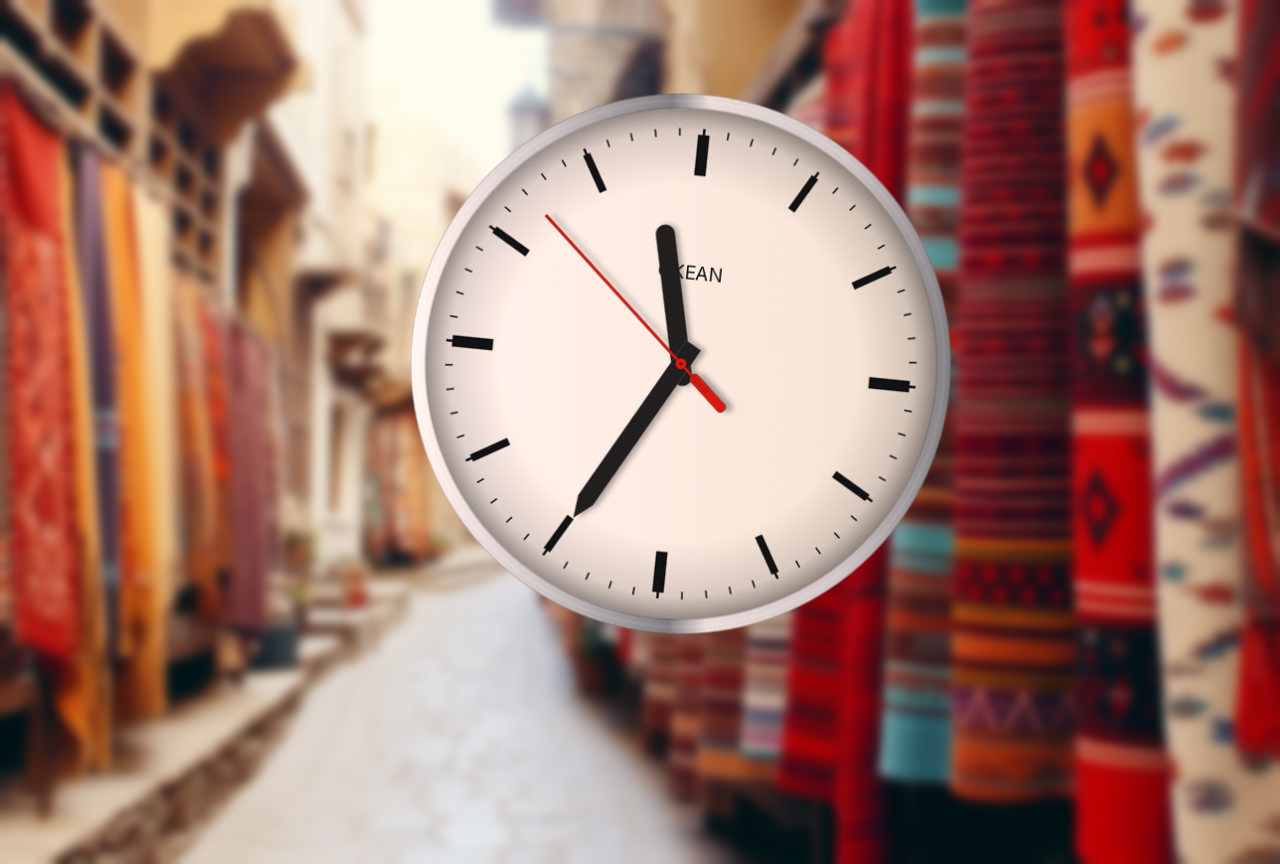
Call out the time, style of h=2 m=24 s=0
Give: h=11 m=34 s=52
